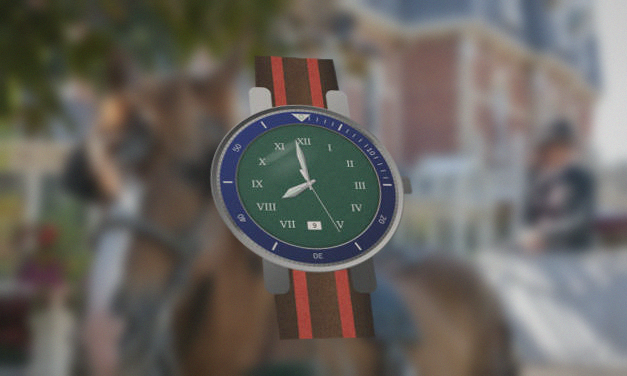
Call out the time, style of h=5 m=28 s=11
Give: h=7 m=58 s=26
